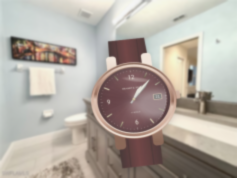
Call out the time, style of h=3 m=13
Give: h=1 m=7
